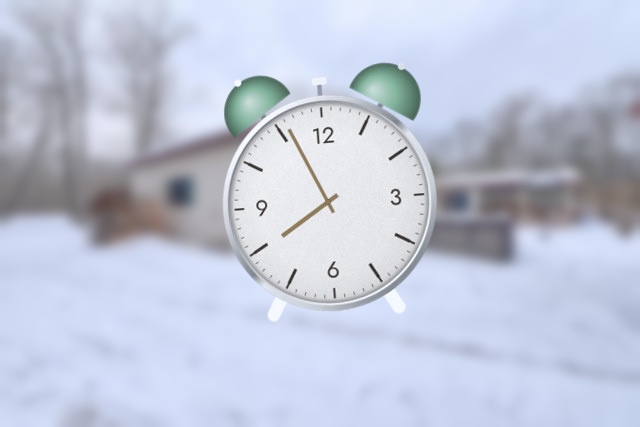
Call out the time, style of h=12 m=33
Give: h=7 m=56
